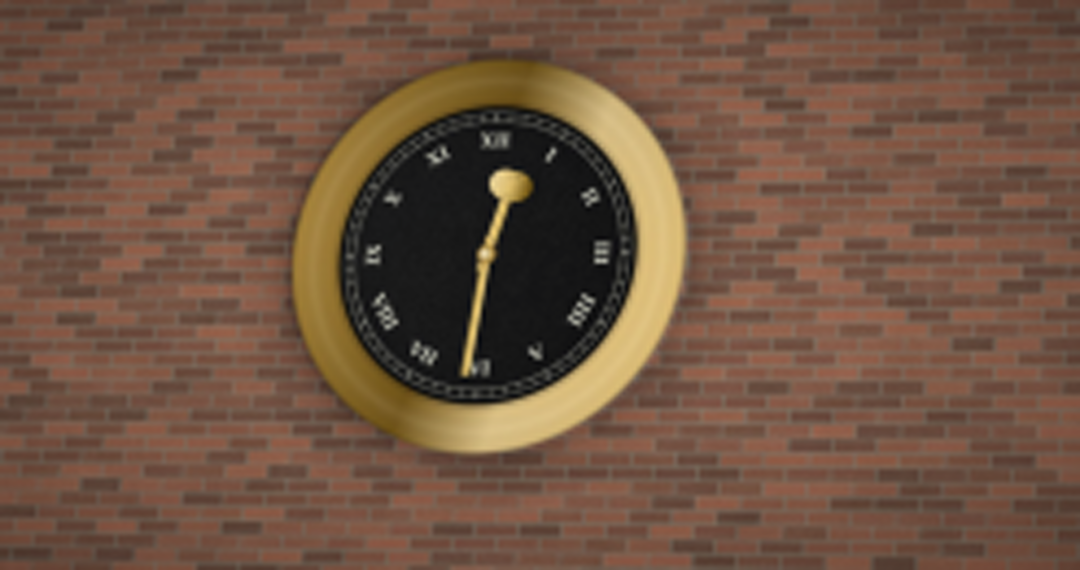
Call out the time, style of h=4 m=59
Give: h=12 m=31
